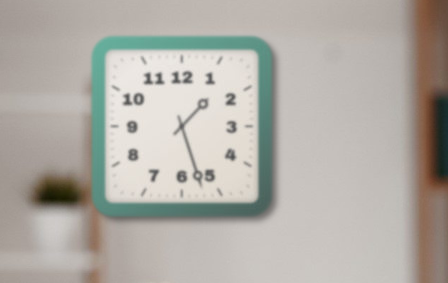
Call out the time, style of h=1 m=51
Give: h=1 m=27
